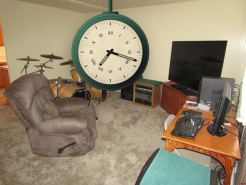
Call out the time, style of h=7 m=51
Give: h=7 m=18
